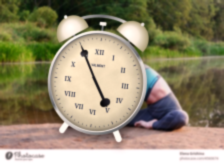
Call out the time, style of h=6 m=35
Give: h=4 m=55
